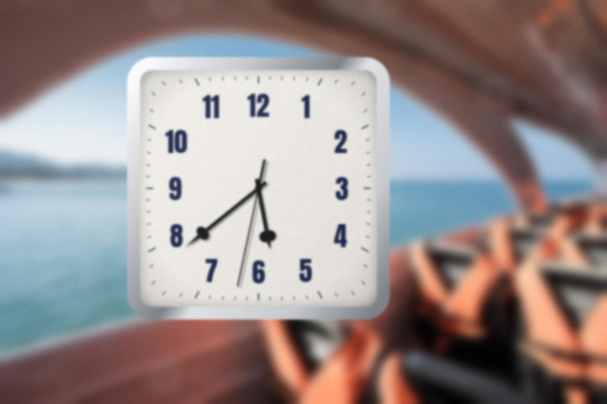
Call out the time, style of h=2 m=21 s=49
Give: h=5 m=38 s=32
